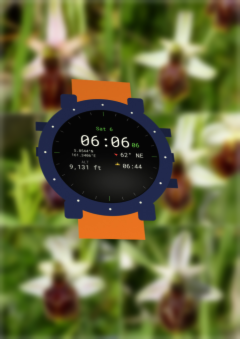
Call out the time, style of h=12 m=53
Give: h=6 m=6
